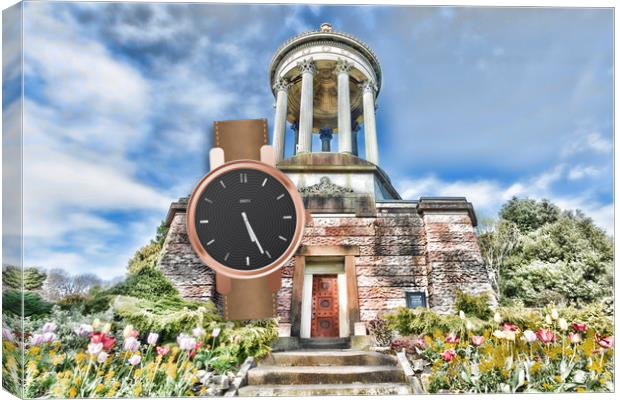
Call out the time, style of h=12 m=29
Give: h=5 m=26
